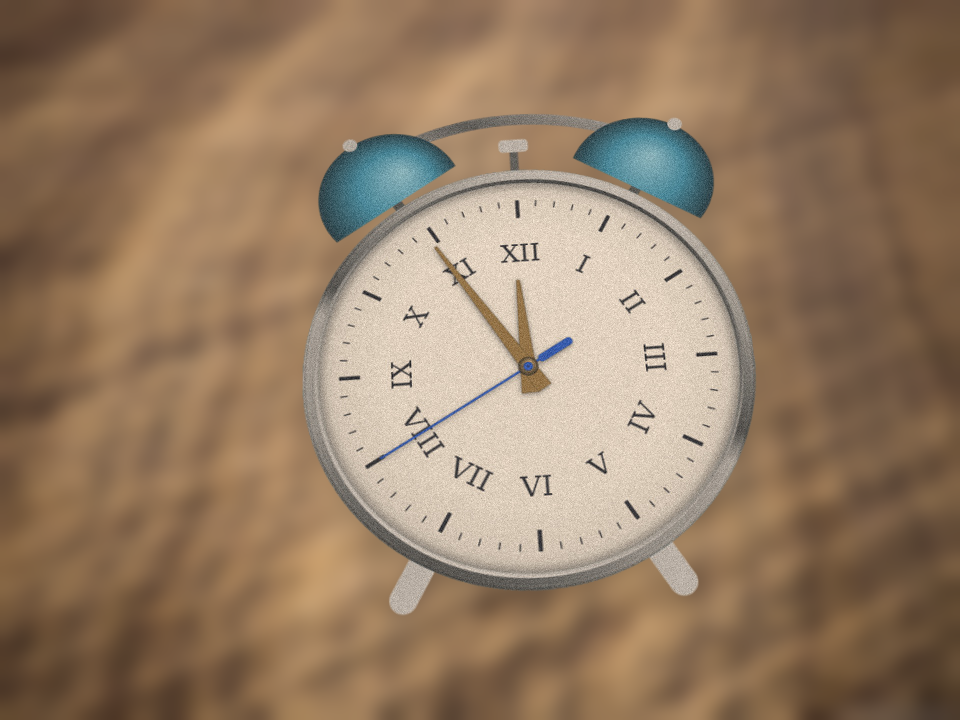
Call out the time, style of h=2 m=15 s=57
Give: h=11 m=54 s=40
